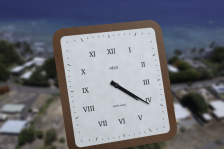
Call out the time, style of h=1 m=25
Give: h=4 m=21
